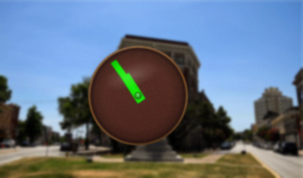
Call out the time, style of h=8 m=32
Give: h=10 m=54
